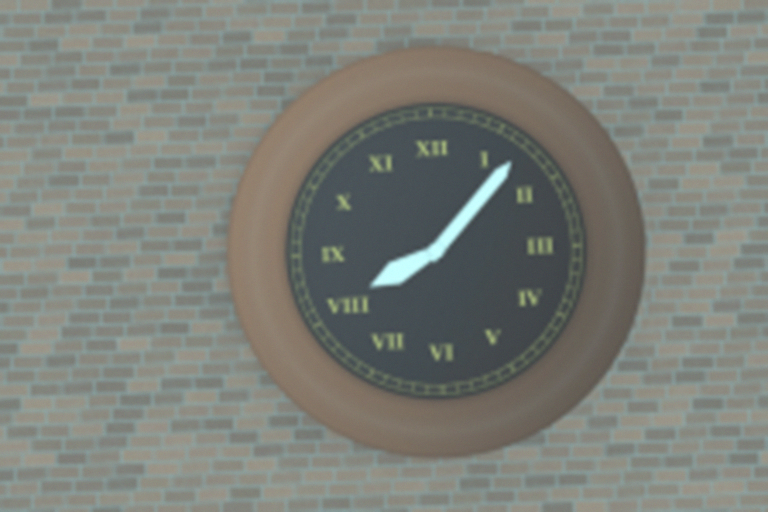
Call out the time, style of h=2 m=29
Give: h=8 m=7
